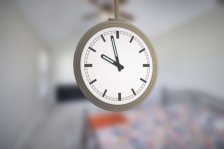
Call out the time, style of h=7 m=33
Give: h=9 m=58
